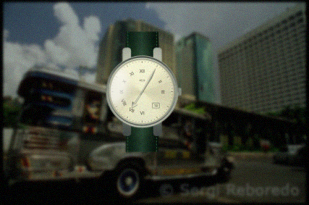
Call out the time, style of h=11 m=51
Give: h=7 m=5
